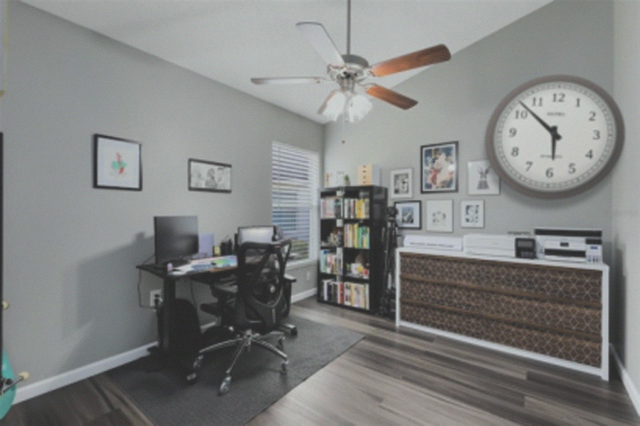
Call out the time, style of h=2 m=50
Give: h=5 m=52
